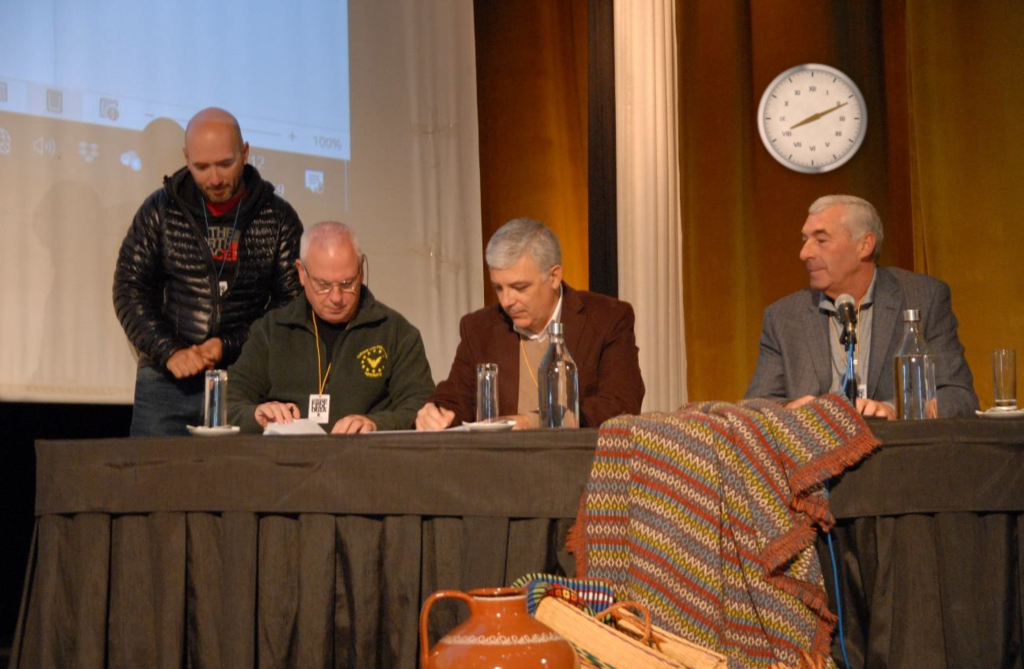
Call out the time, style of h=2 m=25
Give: h=8 m=11
